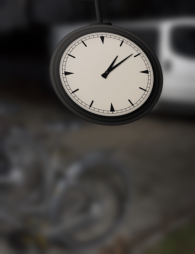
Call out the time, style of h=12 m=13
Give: h=1 m=9
